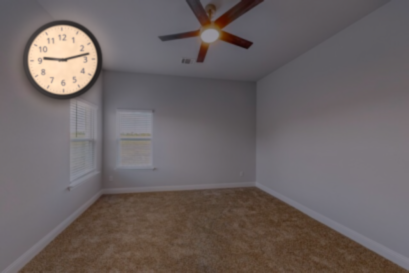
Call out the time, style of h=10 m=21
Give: h=9 m=13
